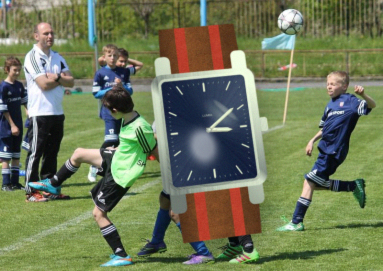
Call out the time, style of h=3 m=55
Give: h=3 m=9
